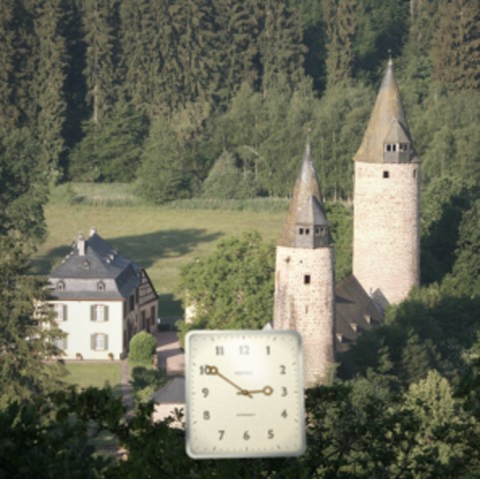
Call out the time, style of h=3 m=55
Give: h=2 m=51
